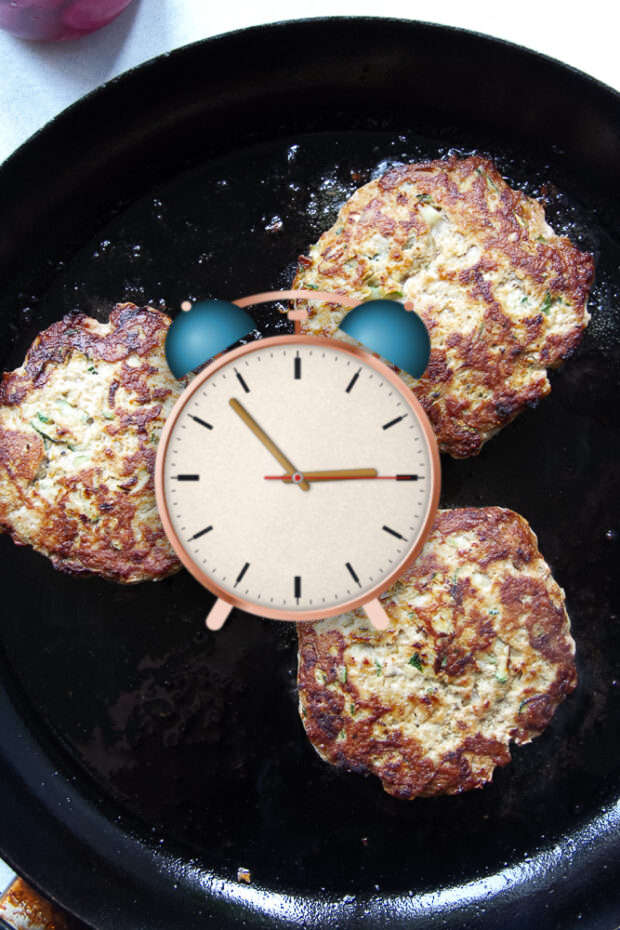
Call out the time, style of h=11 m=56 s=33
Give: h=2 m=53 s=15
